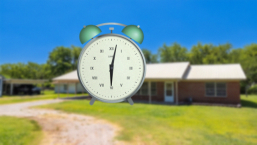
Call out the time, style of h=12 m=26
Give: h=6 m=2
